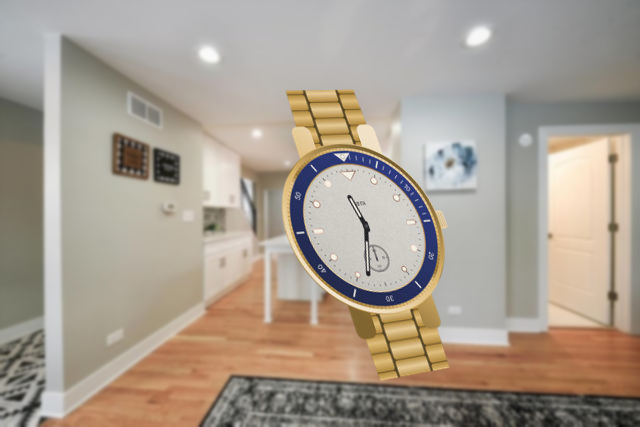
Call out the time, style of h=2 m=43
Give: h=11 m=33
